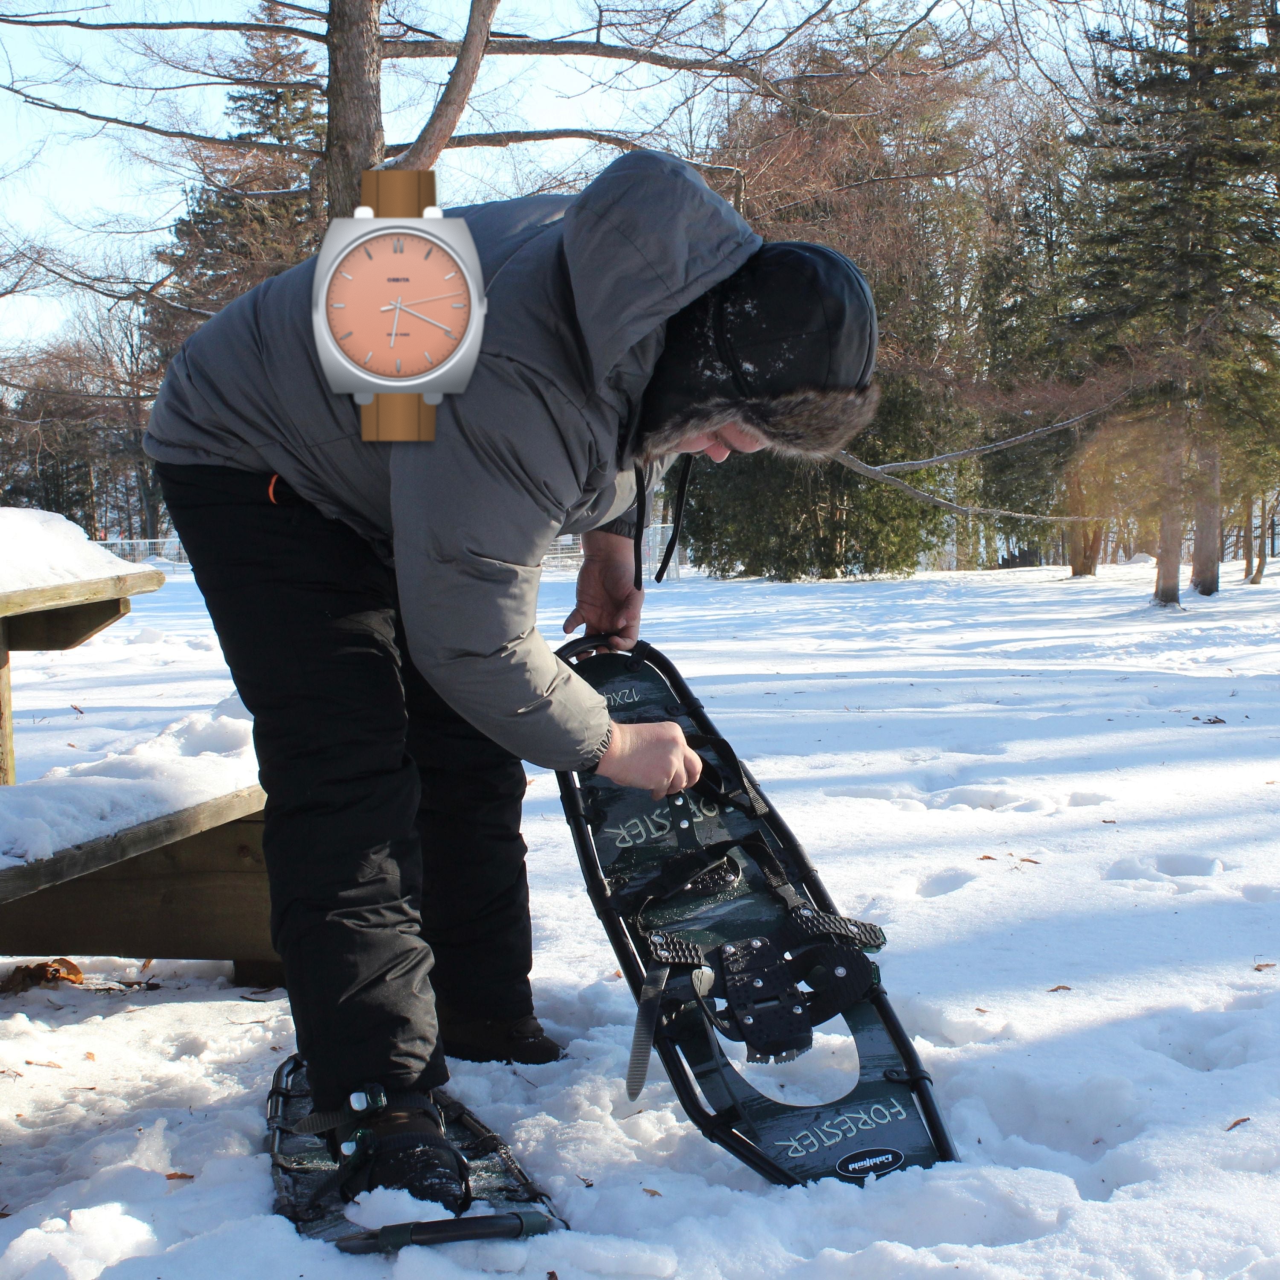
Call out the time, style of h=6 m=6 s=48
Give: h=6 m=19 s=13
